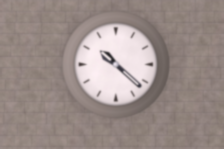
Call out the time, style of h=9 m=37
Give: h=10 m=22
